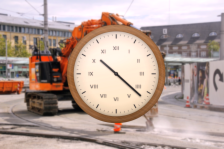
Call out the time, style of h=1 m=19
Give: h=10 m=22
